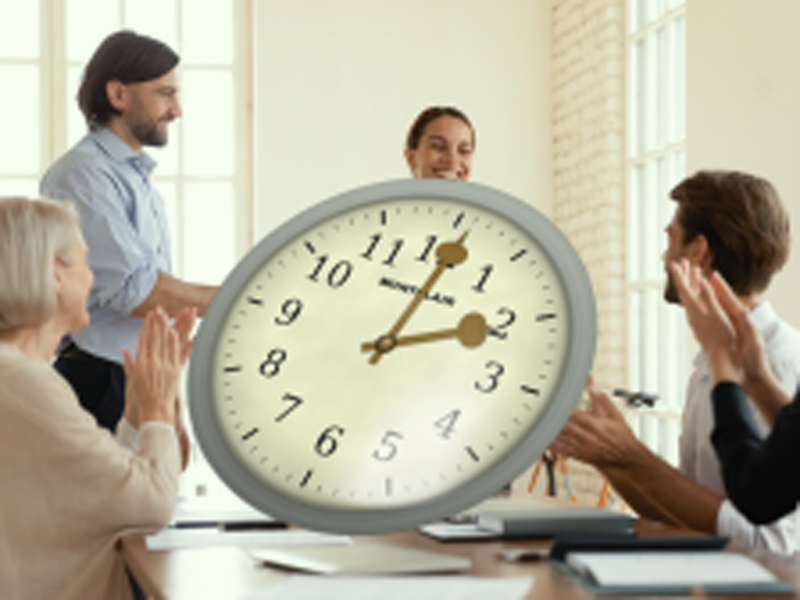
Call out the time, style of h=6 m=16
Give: h=2 m=1
